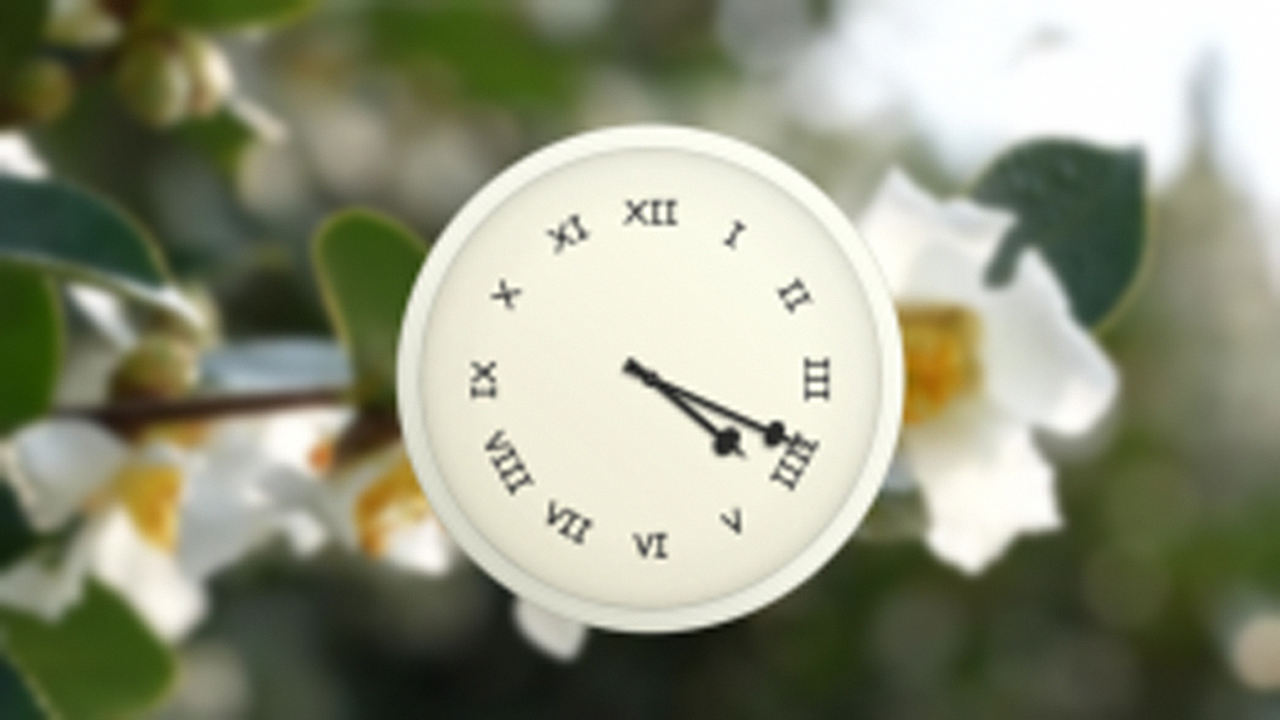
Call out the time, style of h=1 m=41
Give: h=4 m=19
